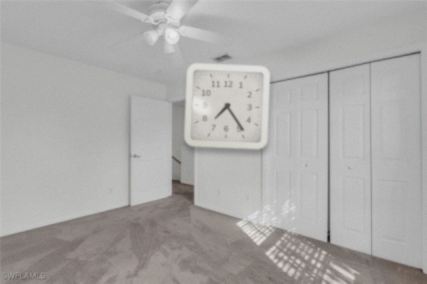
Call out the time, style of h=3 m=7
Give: h=7 m=24
